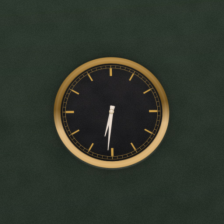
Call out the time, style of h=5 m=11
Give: h=6 m=31
